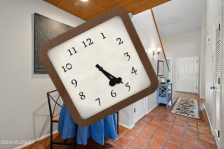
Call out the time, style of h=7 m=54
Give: h=5 m=25
